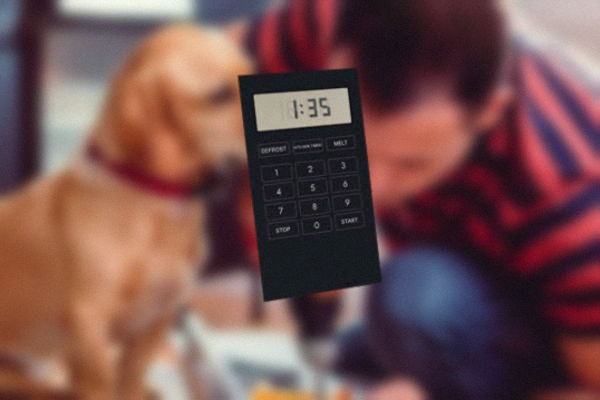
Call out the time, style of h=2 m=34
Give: h=1 m=35
